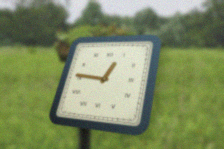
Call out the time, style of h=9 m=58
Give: h=12 m=46
